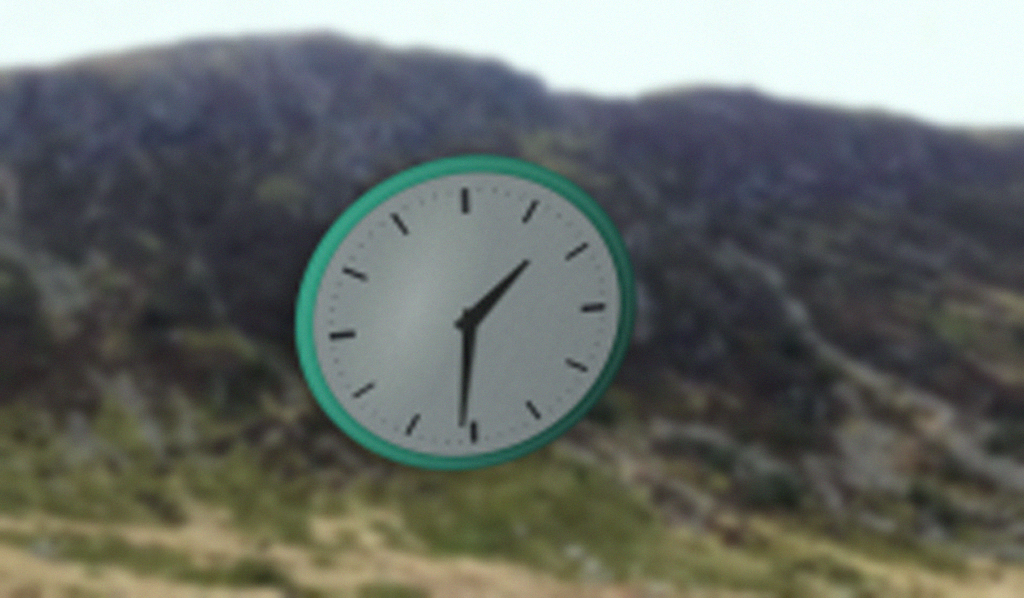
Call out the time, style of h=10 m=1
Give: h=1 m=31
